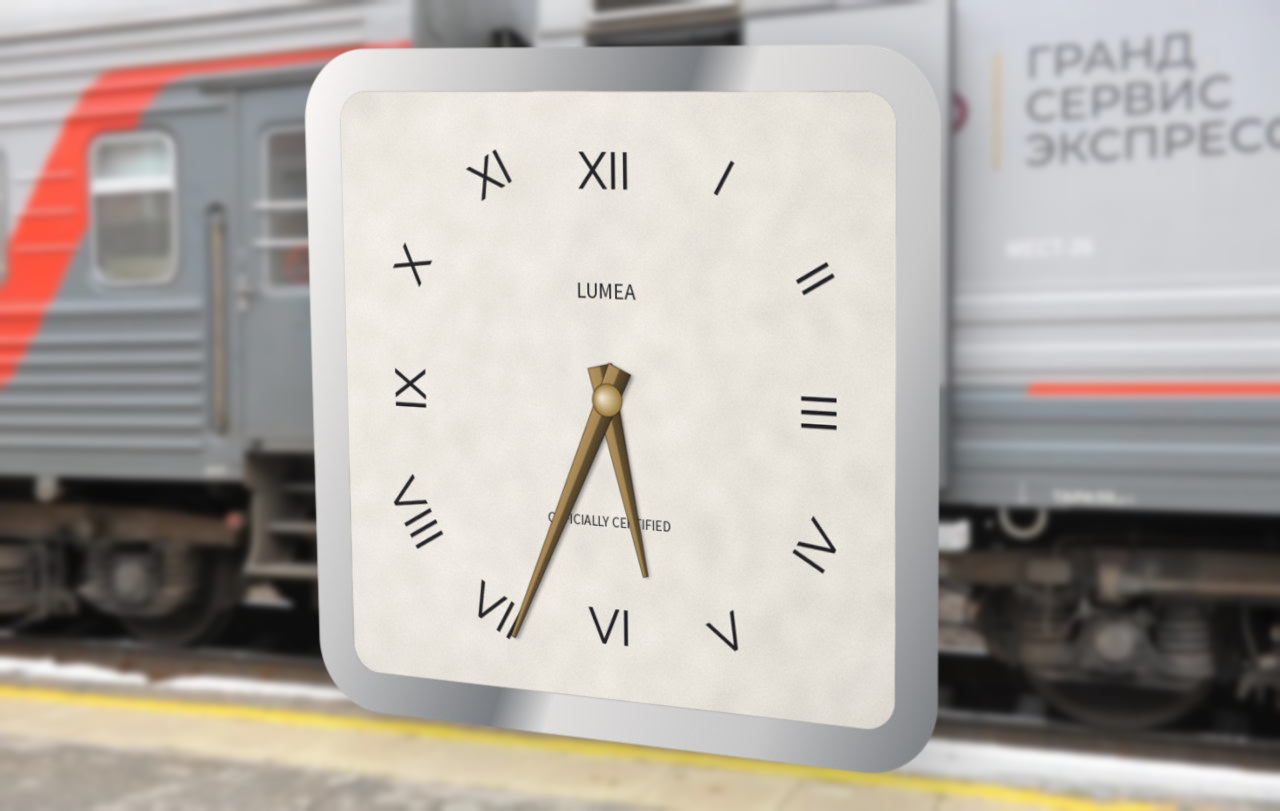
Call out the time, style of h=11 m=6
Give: h=5 m=34
